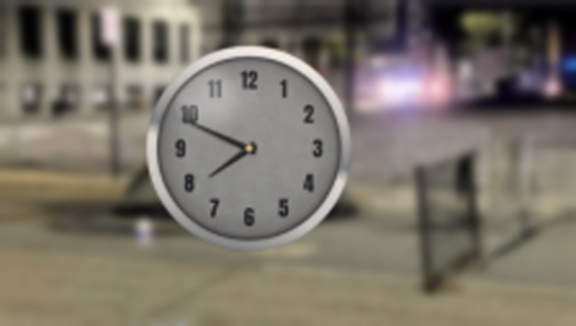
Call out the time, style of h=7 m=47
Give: h=7 m=49
